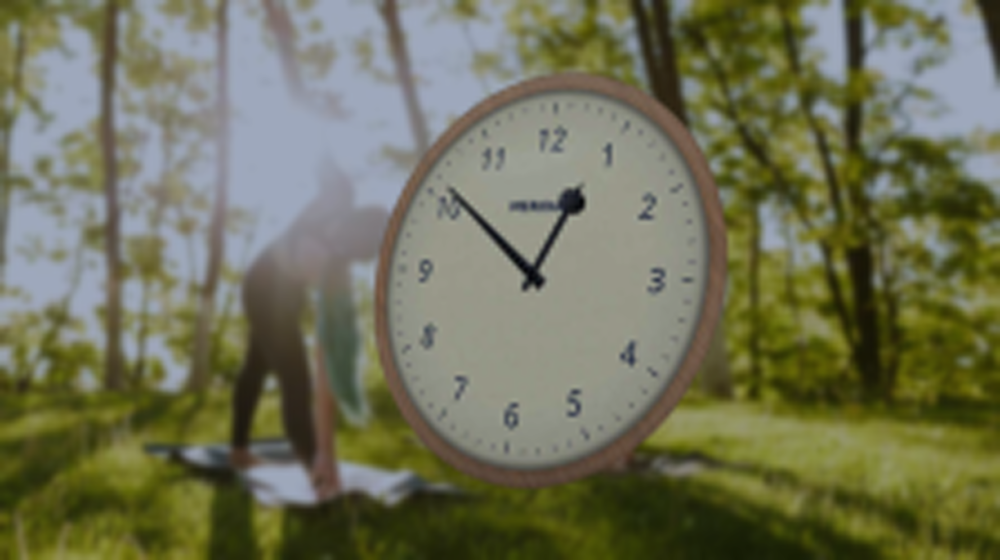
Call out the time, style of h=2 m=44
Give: h=12 m=51
